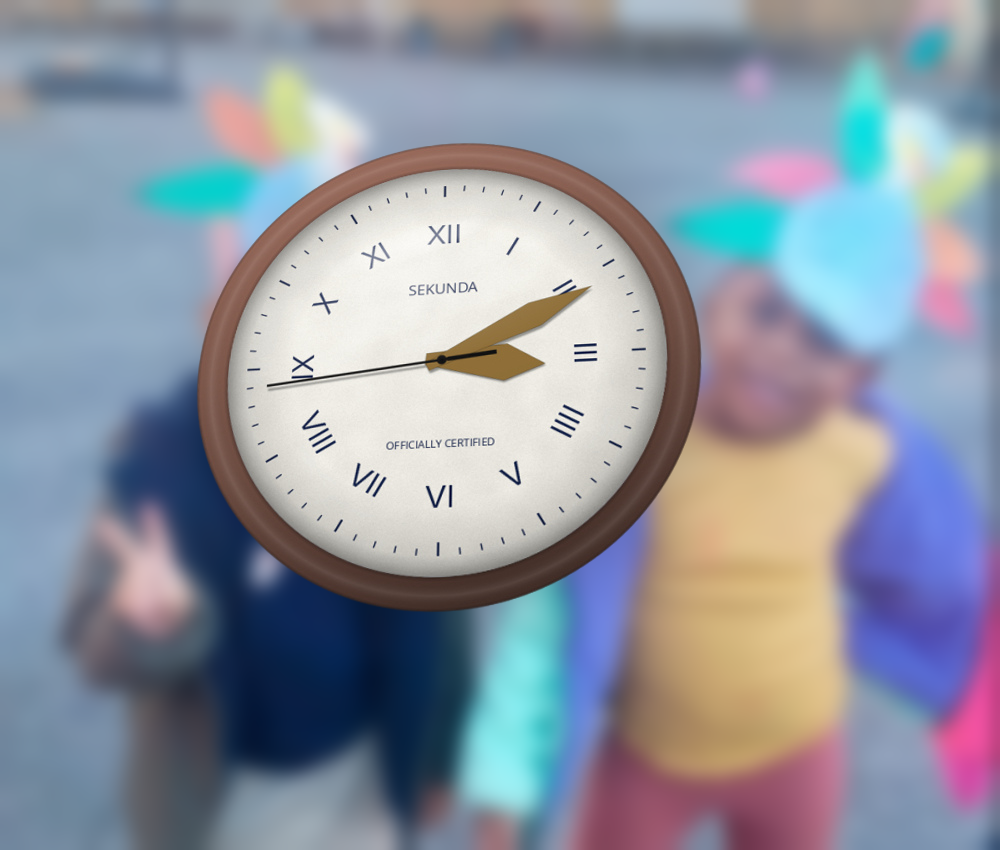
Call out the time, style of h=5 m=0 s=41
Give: h=3 m=10 s=44
